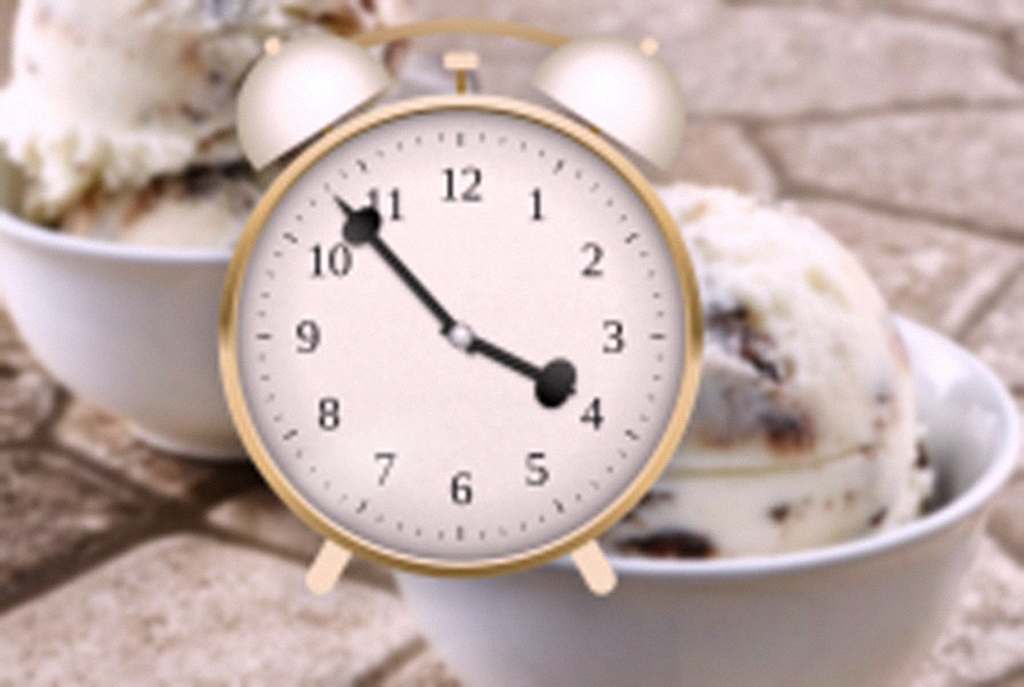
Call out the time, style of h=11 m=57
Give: h=3 m=53
